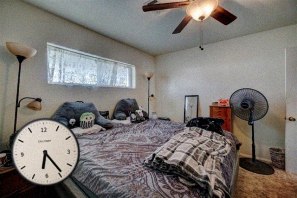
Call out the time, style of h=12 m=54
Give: h=6 m=24
